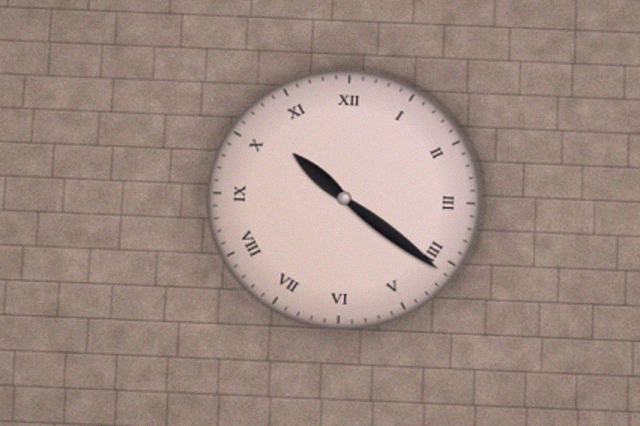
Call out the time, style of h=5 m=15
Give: h=10 m=21
